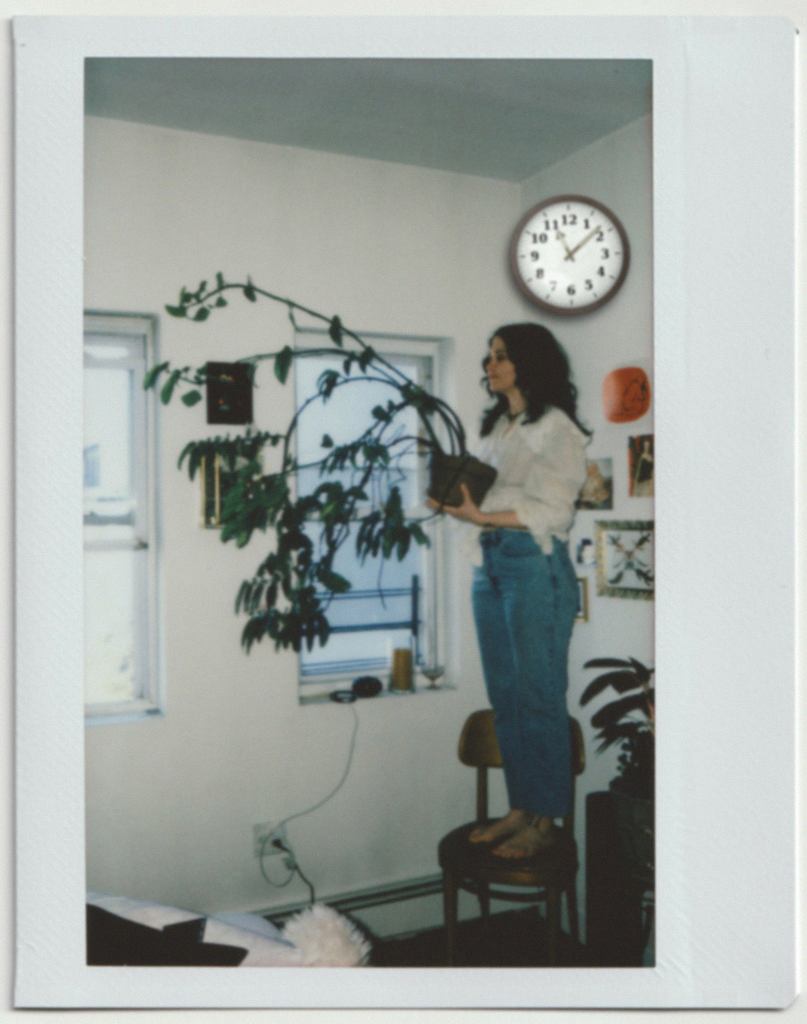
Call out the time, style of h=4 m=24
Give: h=11 m=8
